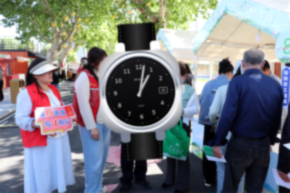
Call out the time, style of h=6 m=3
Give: h=1 m=2
